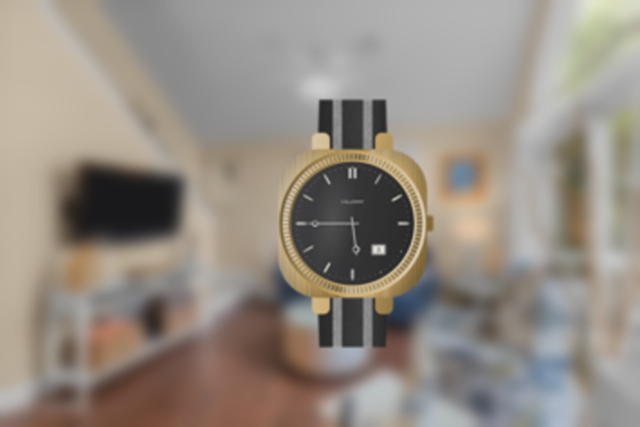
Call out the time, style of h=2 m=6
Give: h=5 m=45
